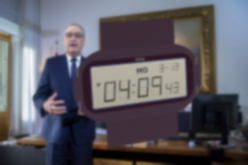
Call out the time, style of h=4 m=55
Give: h=4 m=9
